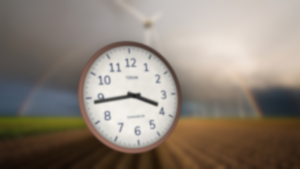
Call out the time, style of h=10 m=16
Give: h=3 m=44
